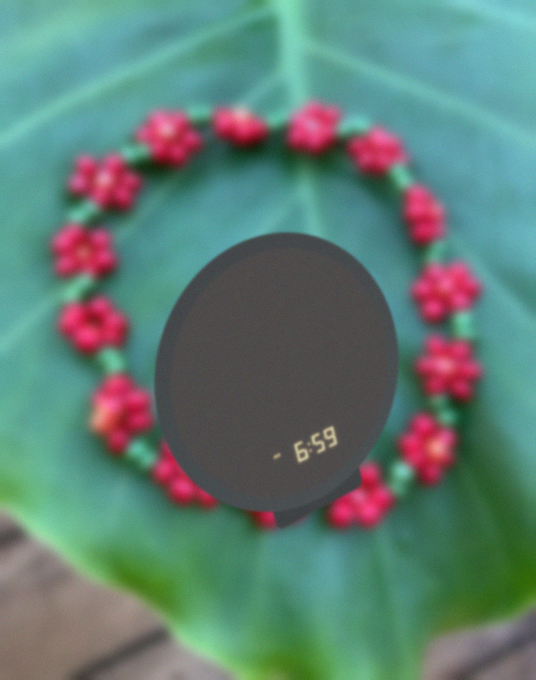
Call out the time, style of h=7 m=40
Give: h=6 m=59
